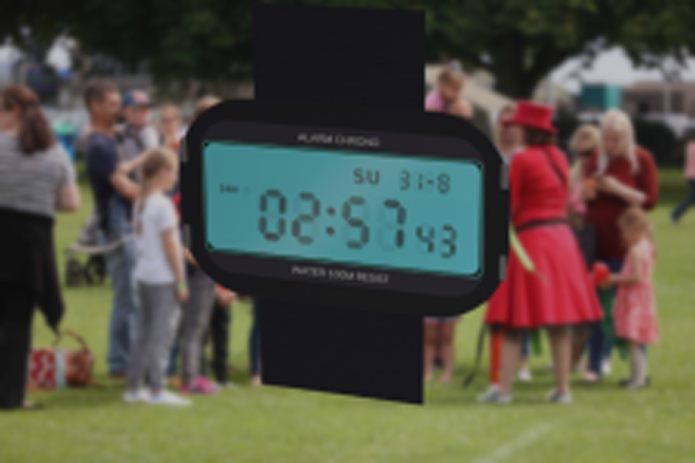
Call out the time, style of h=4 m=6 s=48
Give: h=2 m=57 s=43
